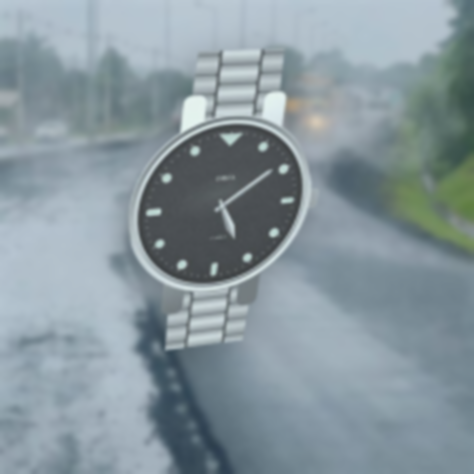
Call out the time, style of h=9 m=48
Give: h=5 m=9
